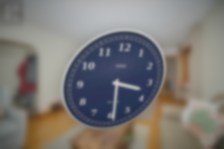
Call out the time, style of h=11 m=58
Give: h=3 m=29
